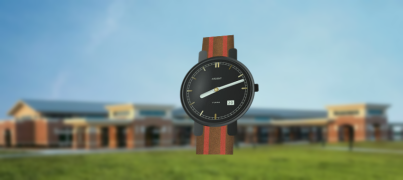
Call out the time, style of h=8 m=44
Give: h=8 m=12
